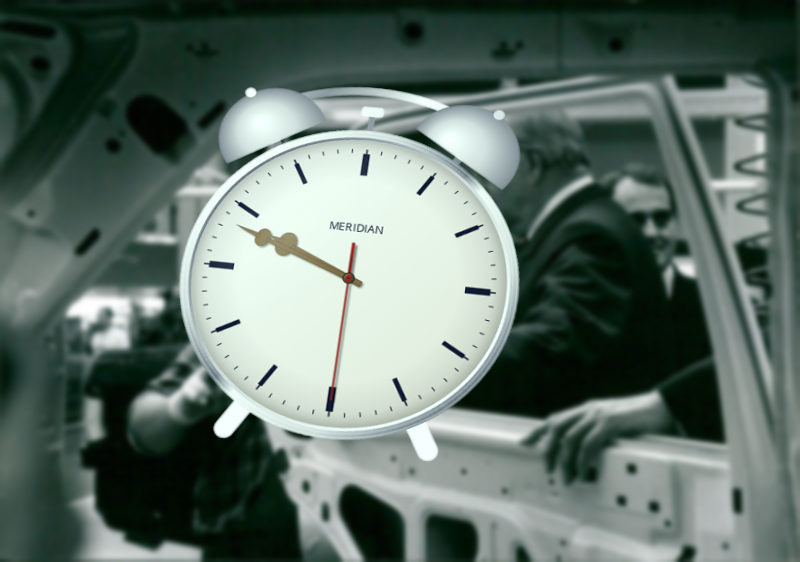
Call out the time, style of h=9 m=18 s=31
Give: h=9 m=48 s=30
